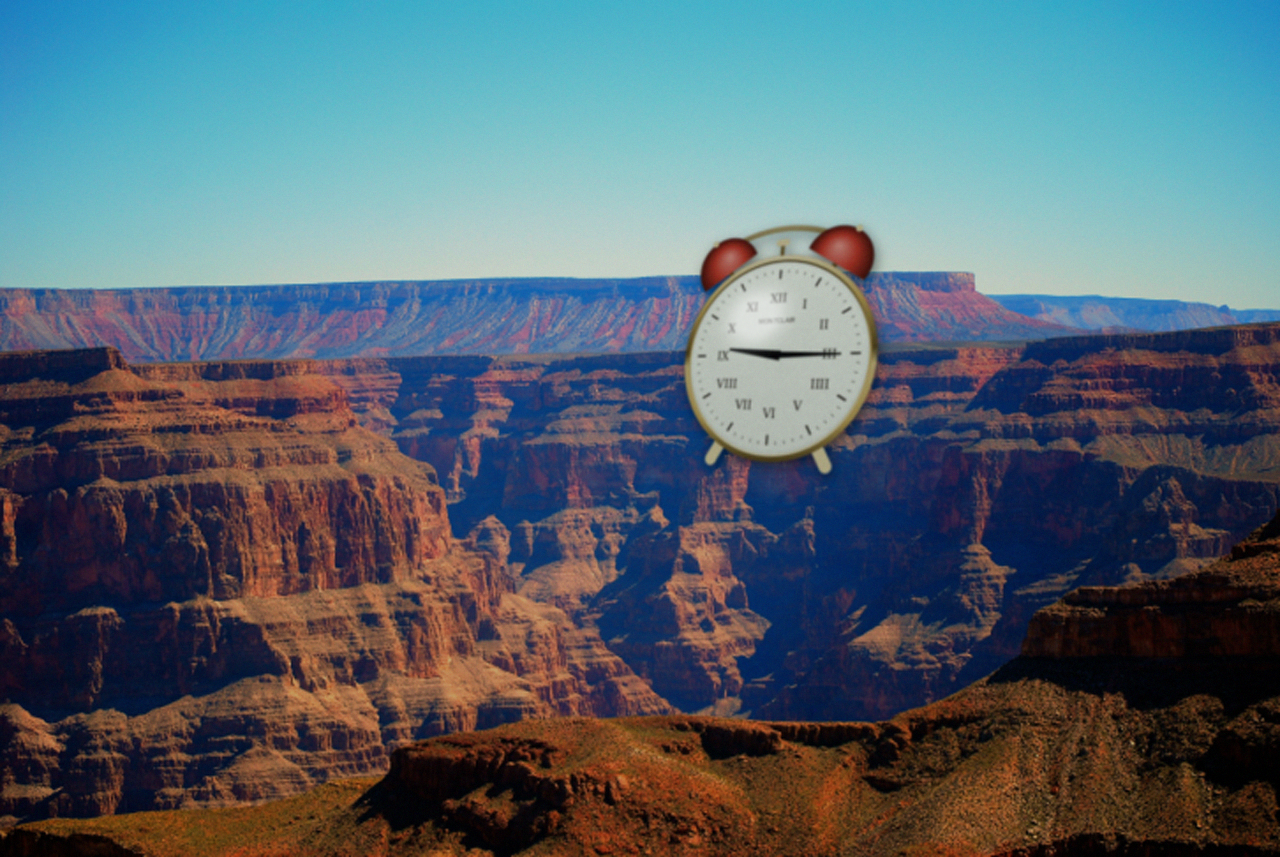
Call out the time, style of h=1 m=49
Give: h=9 m=15
